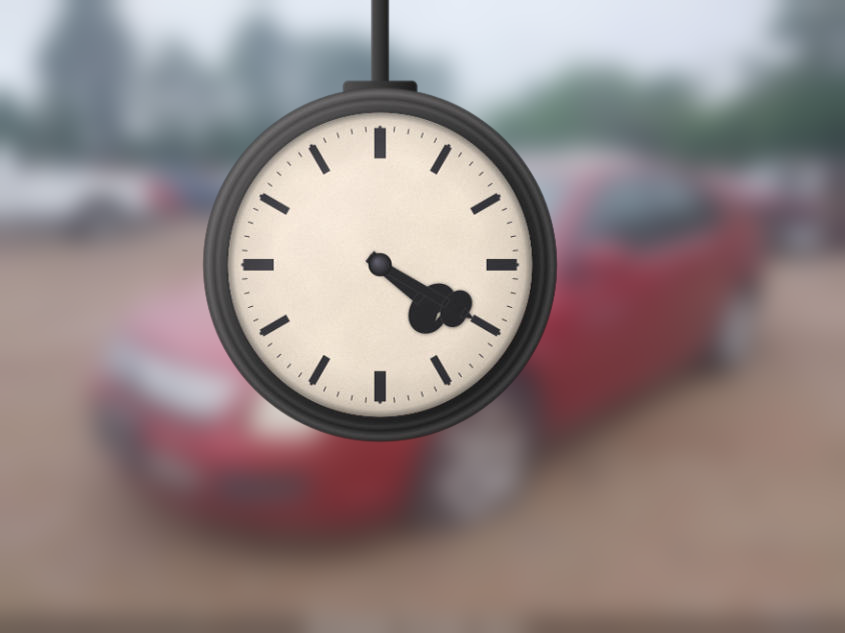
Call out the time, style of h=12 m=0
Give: h=4 m=20
